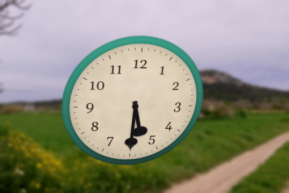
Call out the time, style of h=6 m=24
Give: h=5 m=30
